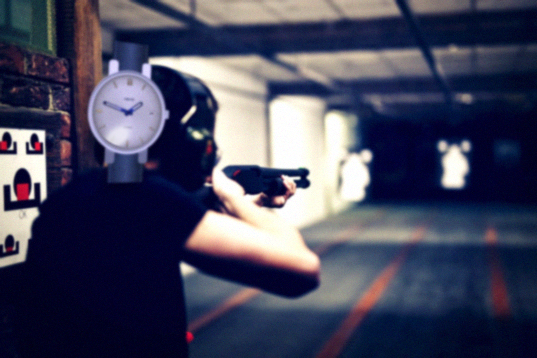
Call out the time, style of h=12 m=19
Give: h=1 m=48
